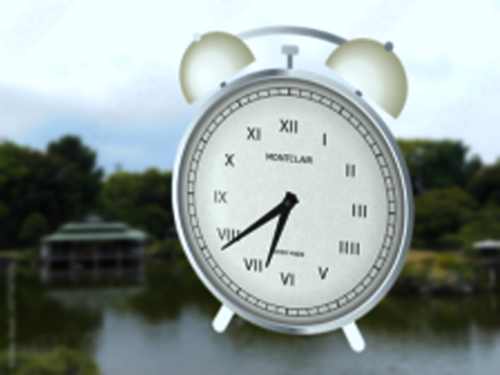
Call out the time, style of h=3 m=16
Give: h=6 m=39
